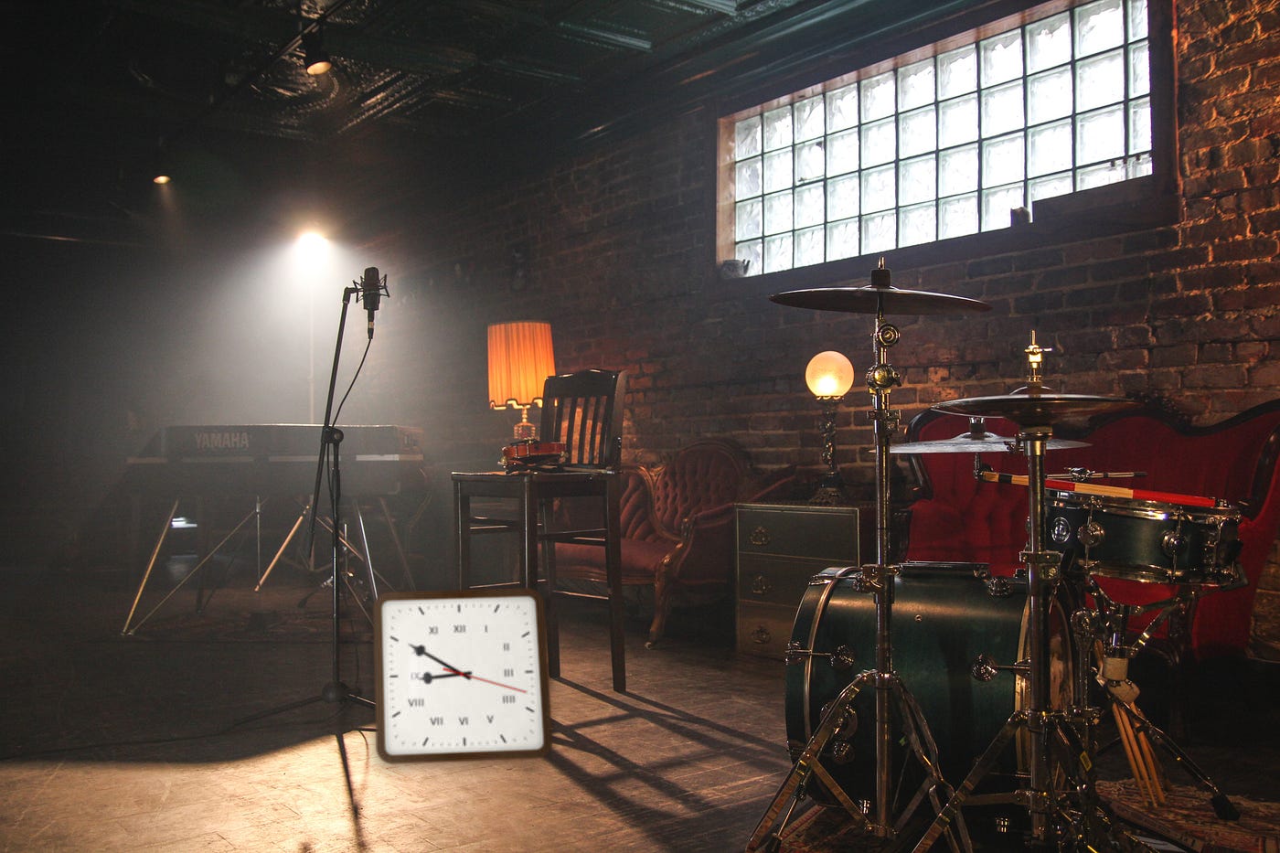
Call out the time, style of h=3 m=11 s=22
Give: h=8 m=50 s=18
